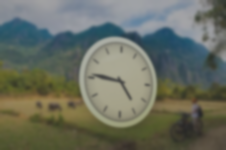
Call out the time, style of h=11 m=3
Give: h=4 m=46
